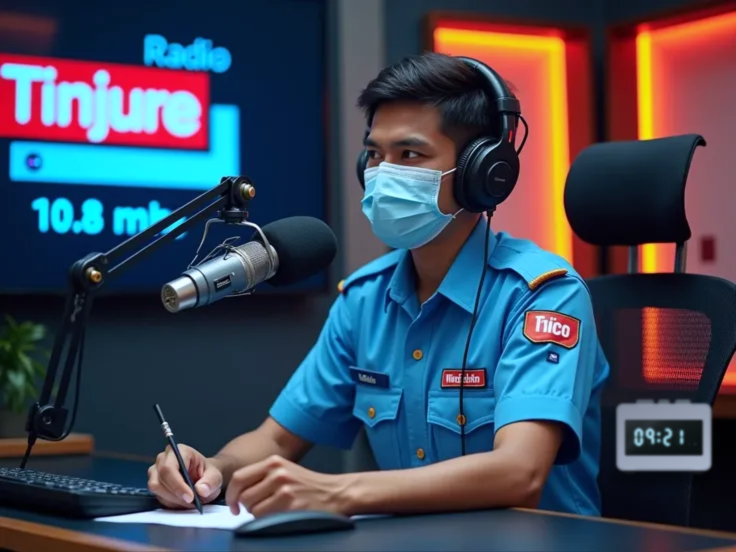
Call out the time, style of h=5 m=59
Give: h=9 m=21
